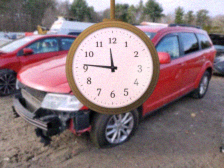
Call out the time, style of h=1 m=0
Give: h=11 m=46
